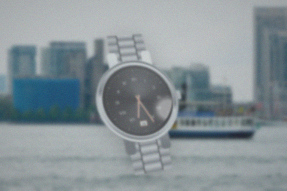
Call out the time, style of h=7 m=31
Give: h=6 m=26
